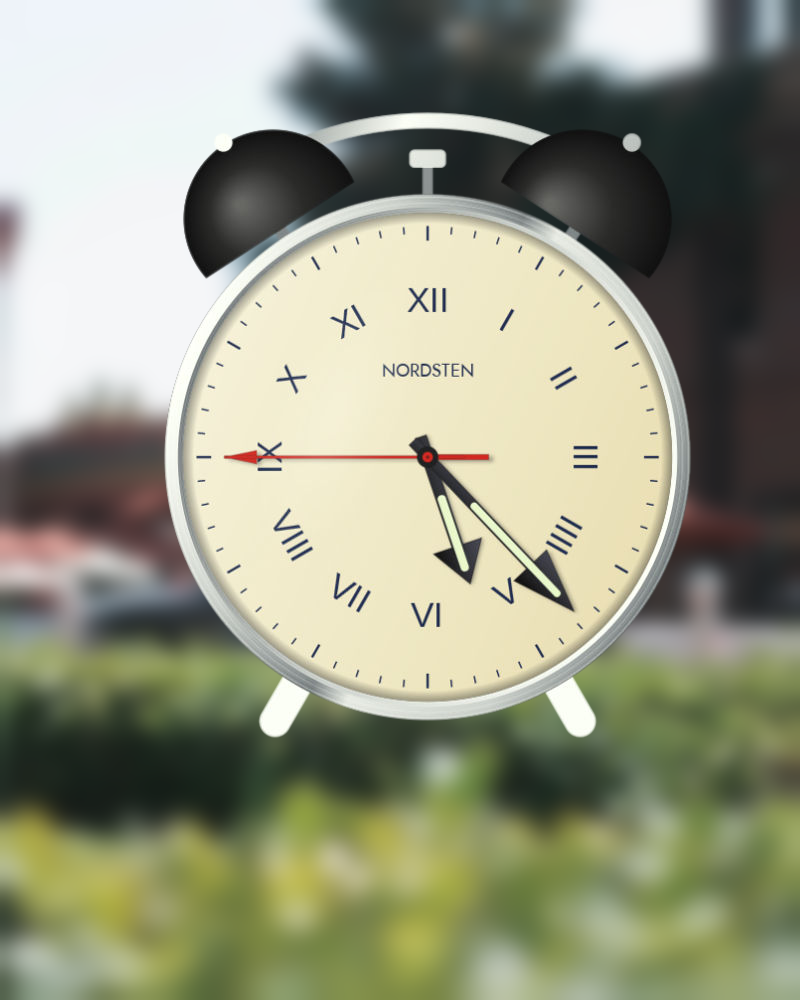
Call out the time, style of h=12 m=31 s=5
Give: h=5 m=22 s=45
